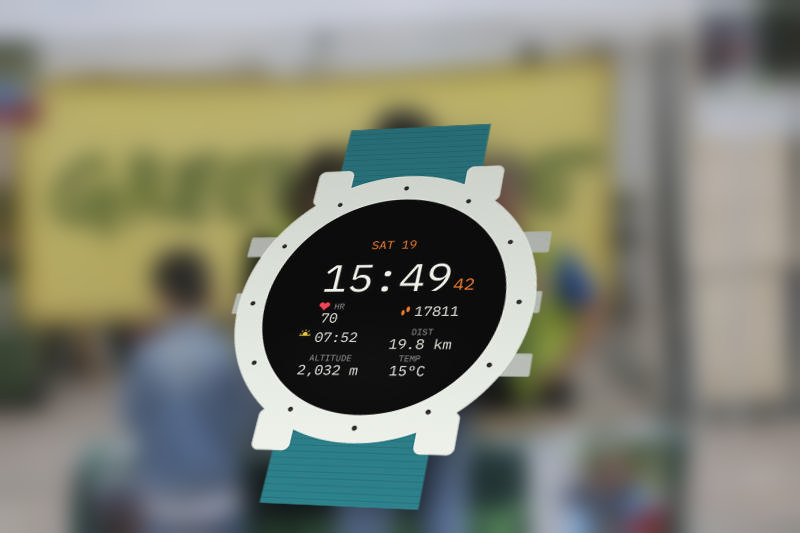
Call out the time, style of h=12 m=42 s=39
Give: h=15 m=49 s=42
